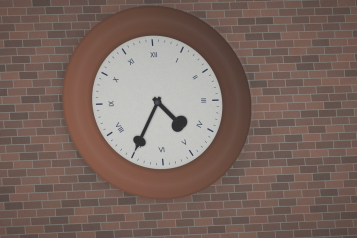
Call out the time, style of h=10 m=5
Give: h=4 m=35
